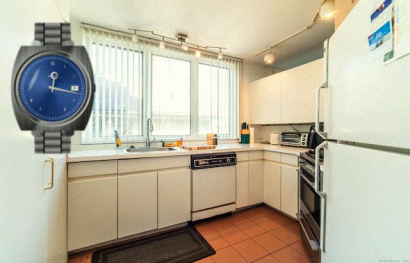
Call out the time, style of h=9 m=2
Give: h=12 m=17
